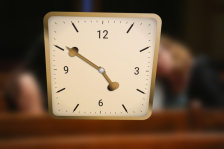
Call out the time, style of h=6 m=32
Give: h=4 m=51
